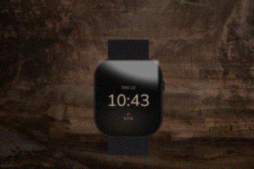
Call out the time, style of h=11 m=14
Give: h=10 m=43
